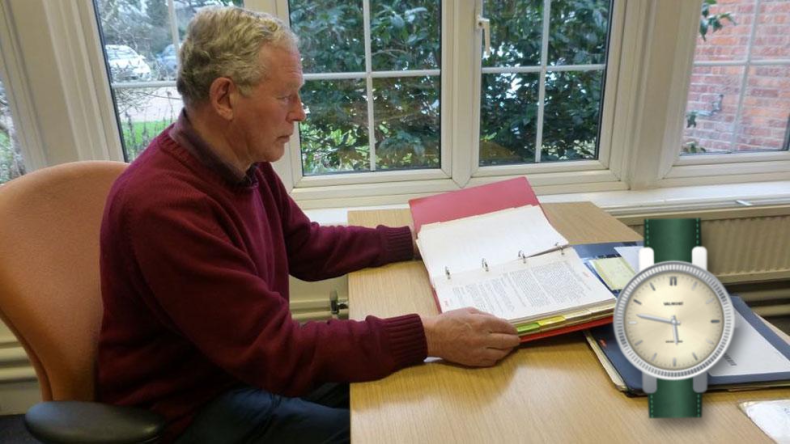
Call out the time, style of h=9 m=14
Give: h=5 m=47
